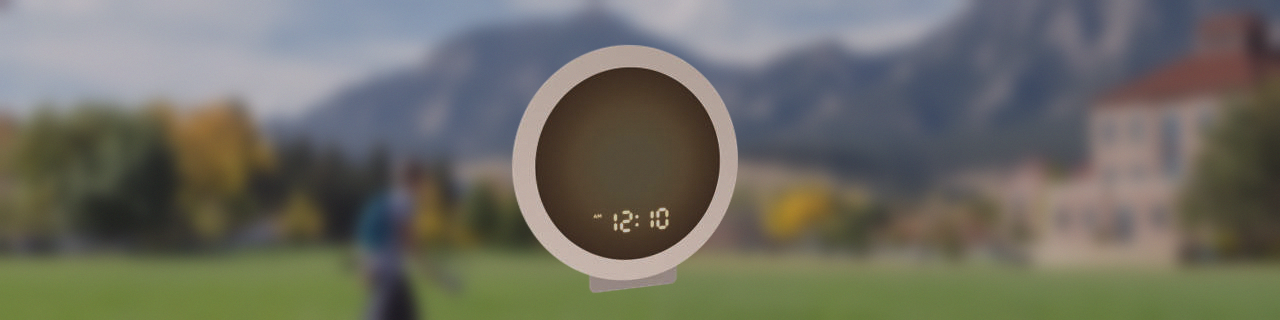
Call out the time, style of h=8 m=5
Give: h=12 m=10
